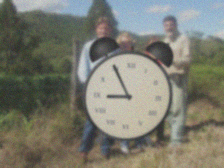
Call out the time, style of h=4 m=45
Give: h=8 m=55
